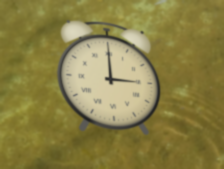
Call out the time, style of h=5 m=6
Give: h=3 m=0
